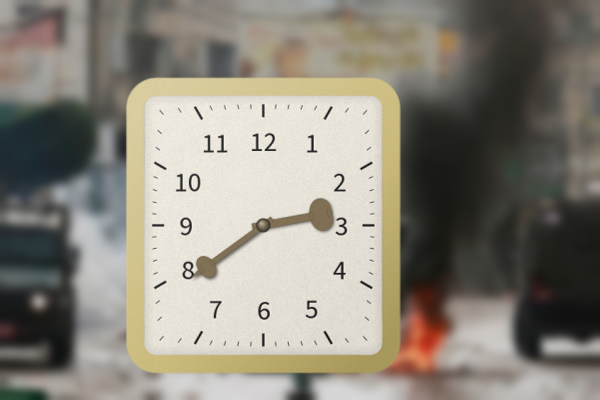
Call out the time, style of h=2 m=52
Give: h=2 m=39
